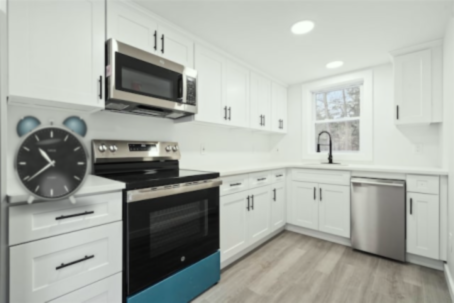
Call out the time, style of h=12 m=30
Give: h=10 m=39
